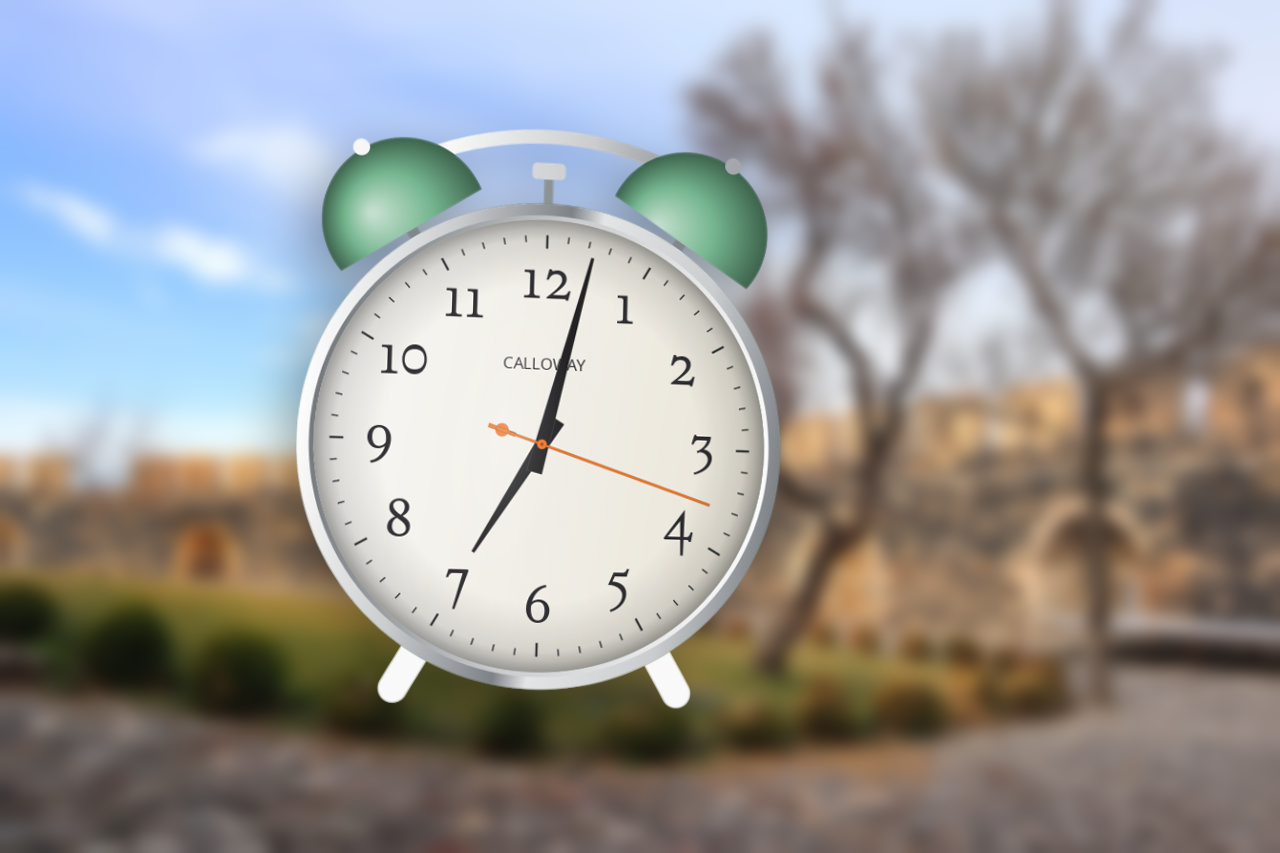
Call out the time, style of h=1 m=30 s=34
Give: h=7 m=2 s=18
